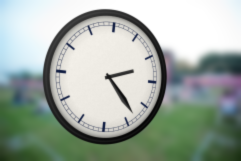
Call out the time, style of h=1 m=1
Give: h=2 m=23
